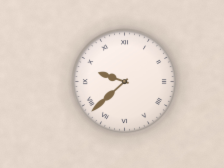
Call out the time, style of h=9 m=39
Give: h=9 m=38
